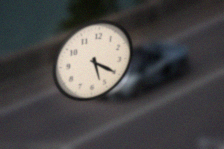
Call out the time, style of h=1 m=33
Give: h=5 m=20
